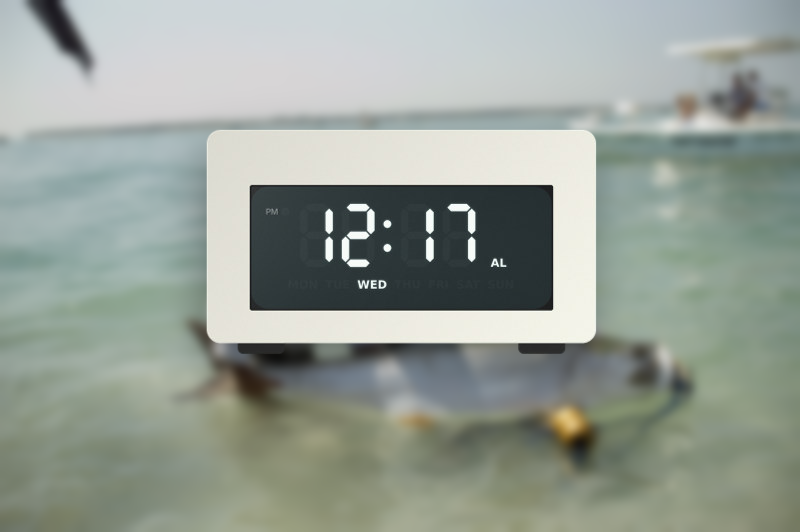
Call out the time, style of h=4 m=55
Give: h=12 m=17
